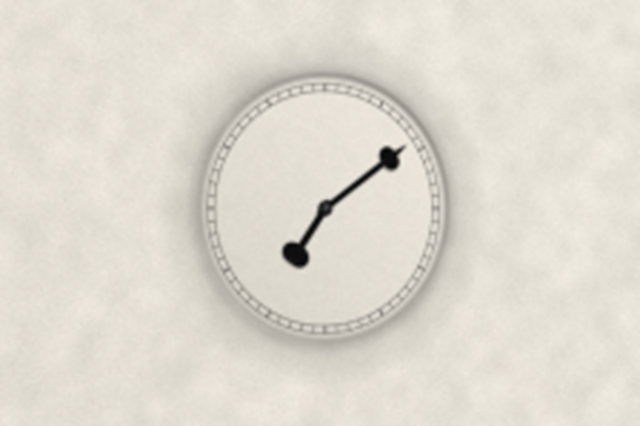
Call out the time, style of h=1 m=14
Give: h=7 m=9
